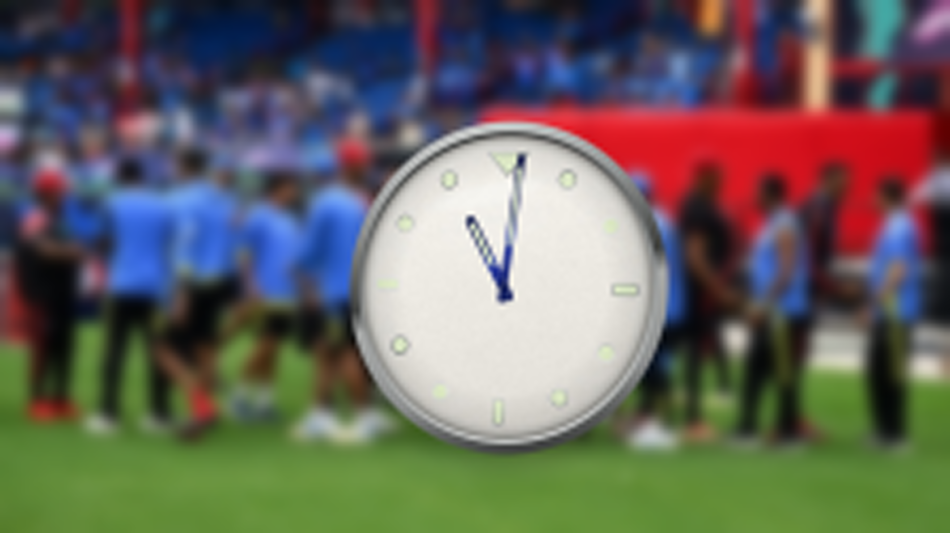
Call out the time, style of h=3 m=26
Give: h=11 m=1
